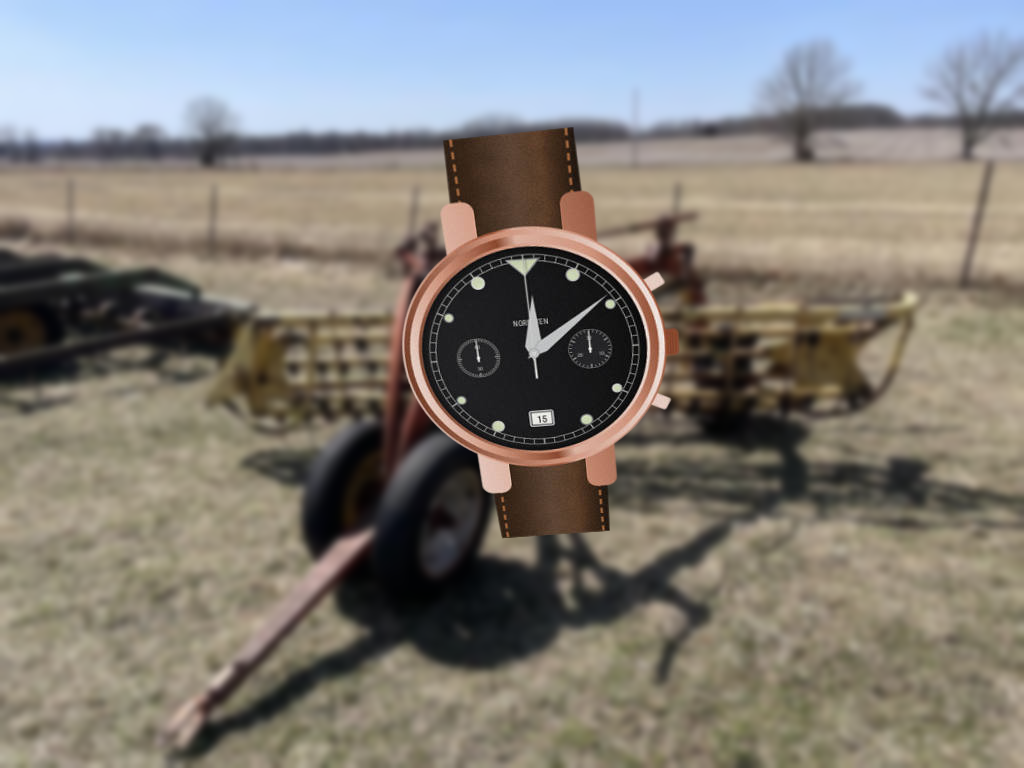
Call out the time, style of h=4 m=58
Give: h=12 m=9
